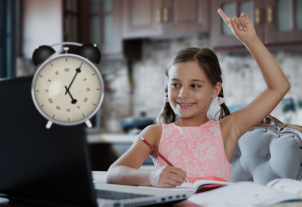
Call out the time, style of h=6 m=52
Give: h=5 m=5
